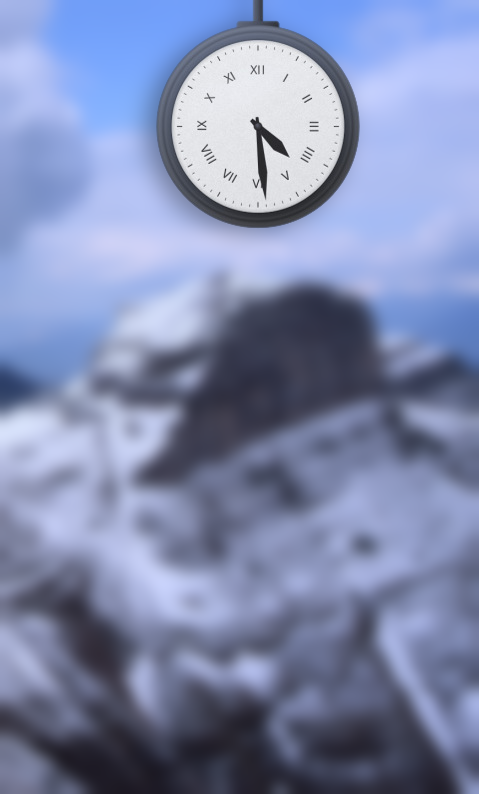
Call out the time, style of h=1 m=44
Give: h=4 m=29
